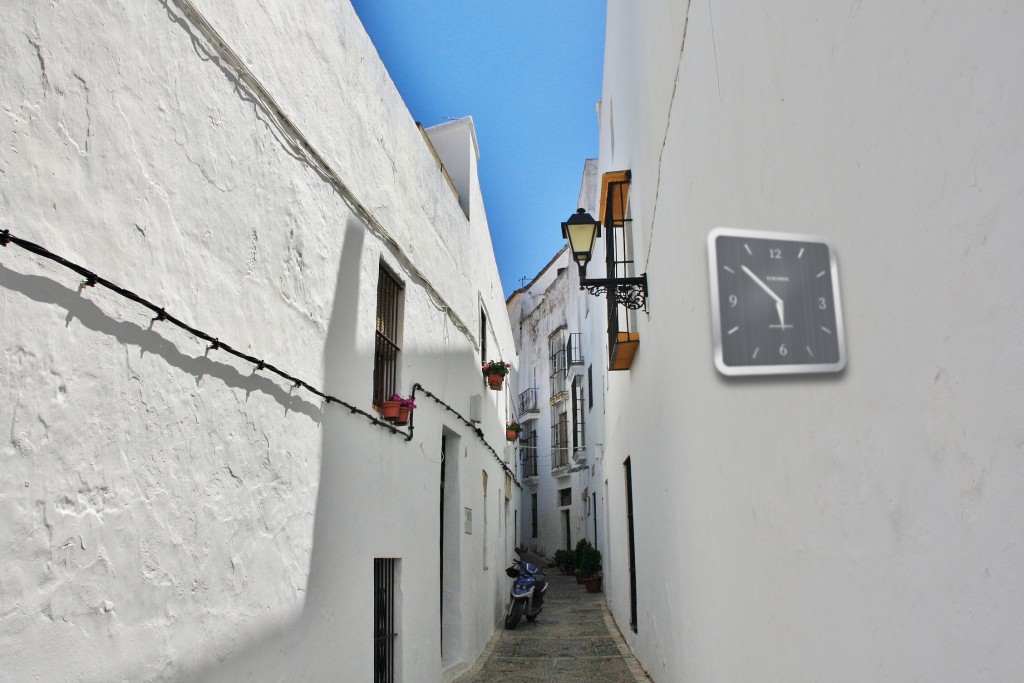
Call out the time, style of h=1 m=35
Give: h=5 m=52
